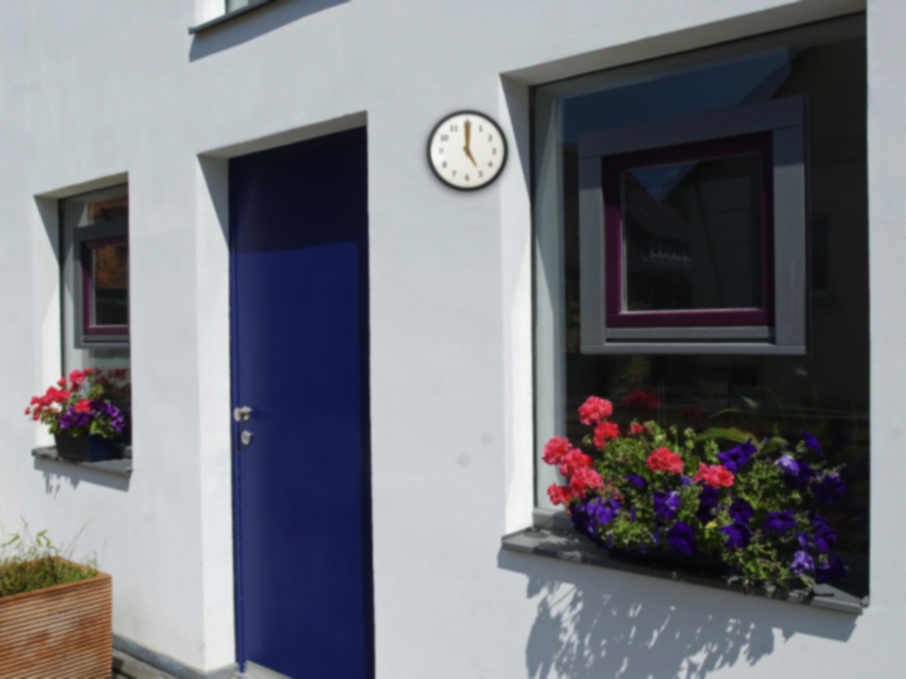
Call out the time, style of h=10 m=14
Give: h=5 m=0
